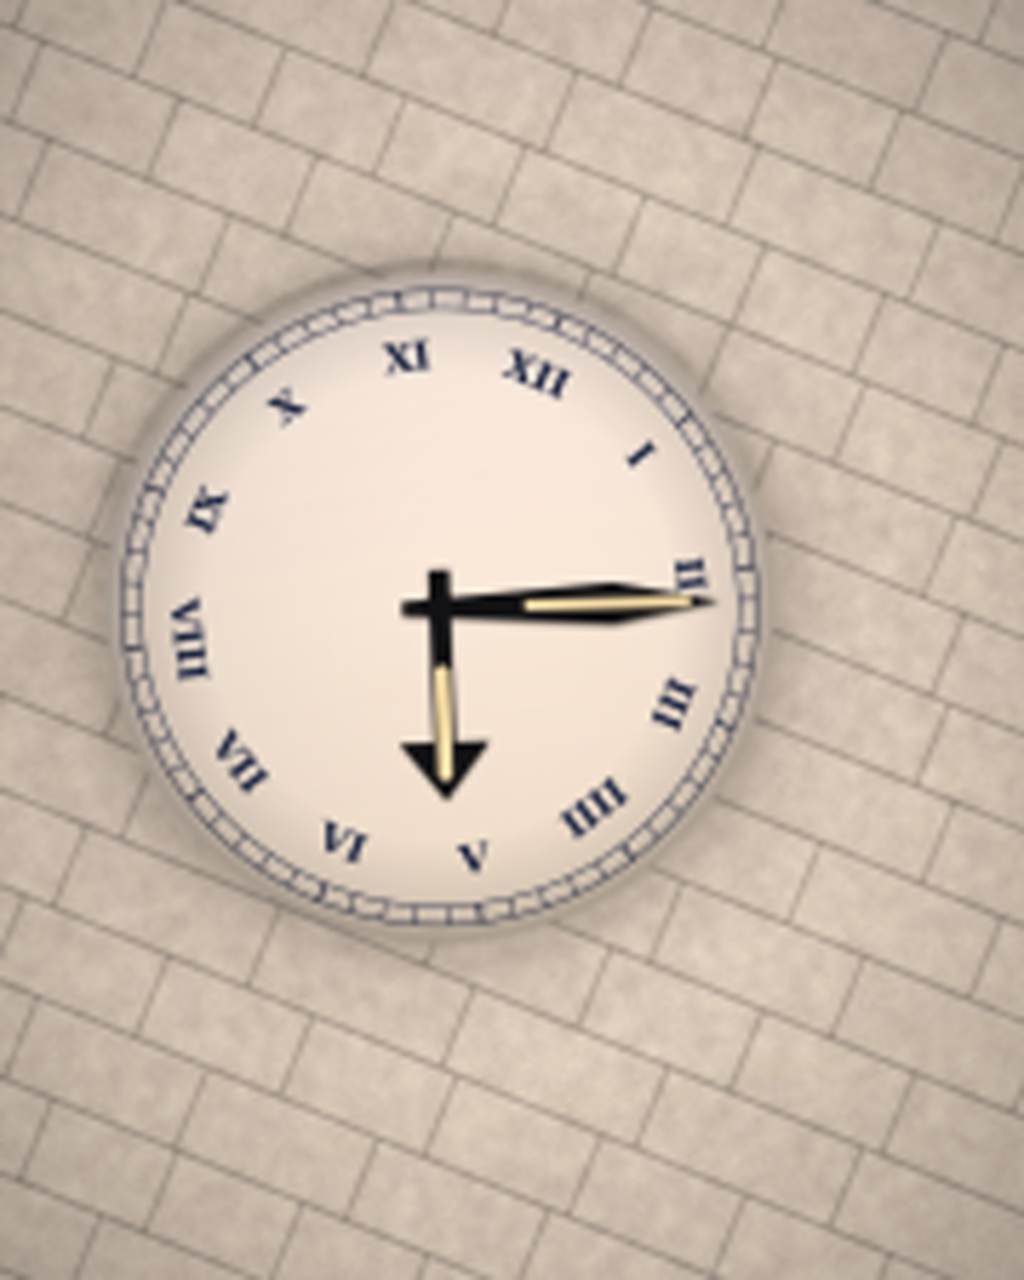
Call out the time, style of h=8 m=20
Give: h=5 m=11
